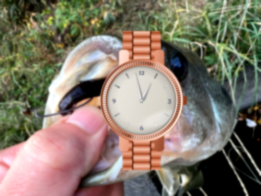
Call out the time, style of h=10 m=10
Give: h=12 m=58
